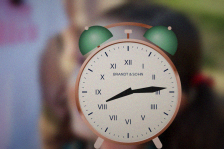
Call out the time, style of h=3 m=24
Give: h=8 m=14
